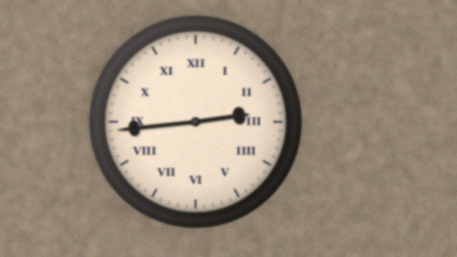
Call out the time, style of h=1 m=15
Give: h=2 m=44
